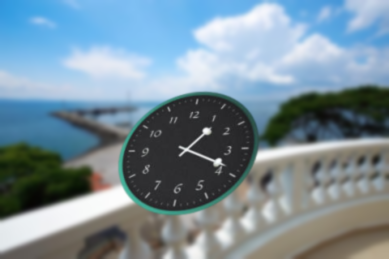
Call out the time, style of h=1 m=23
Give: h=1 m=19
